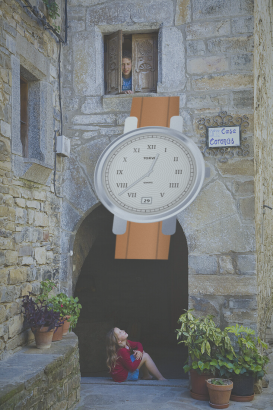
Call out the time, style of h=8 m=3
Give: h=12 m=38
